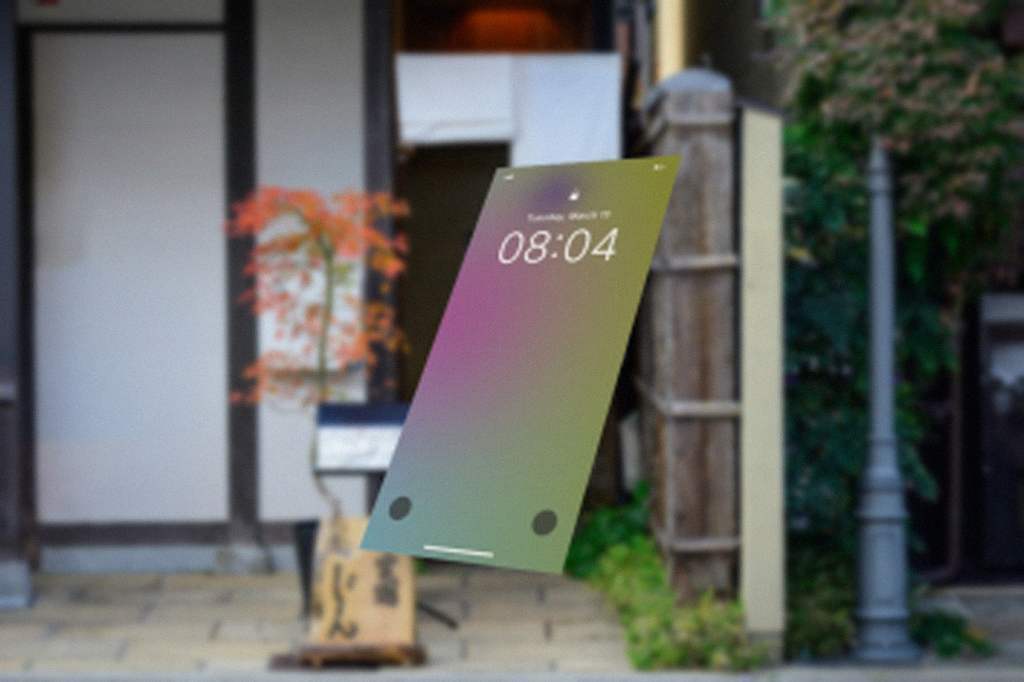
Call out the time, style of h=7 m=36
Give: h=8 m=4
